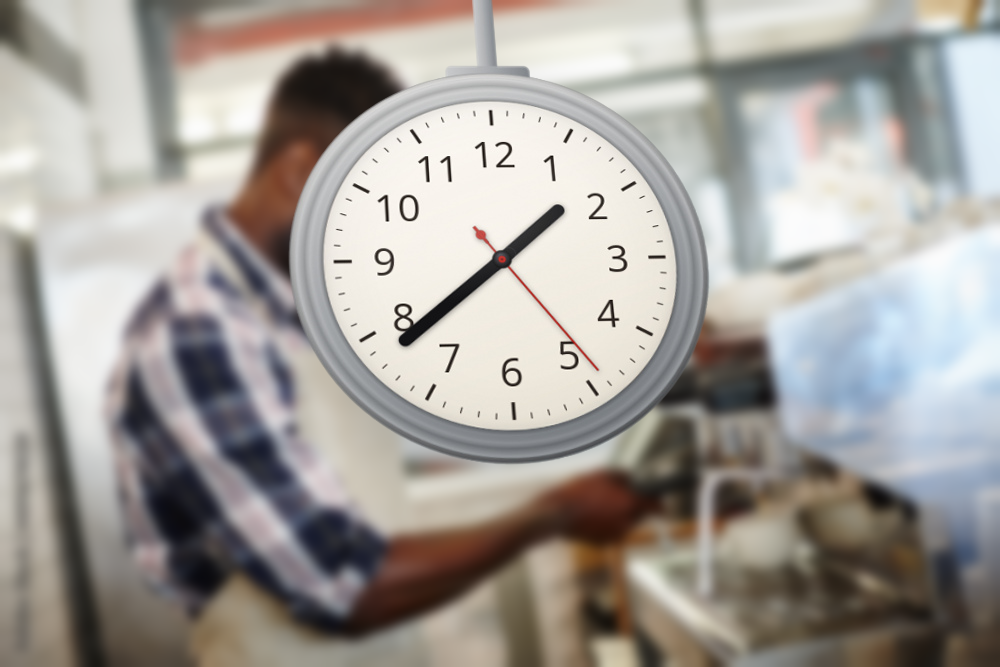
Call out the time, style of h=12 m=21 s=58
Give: h=1 m=38 s=24
